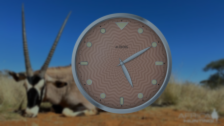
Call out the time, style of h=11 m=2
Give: h=5 m=10
